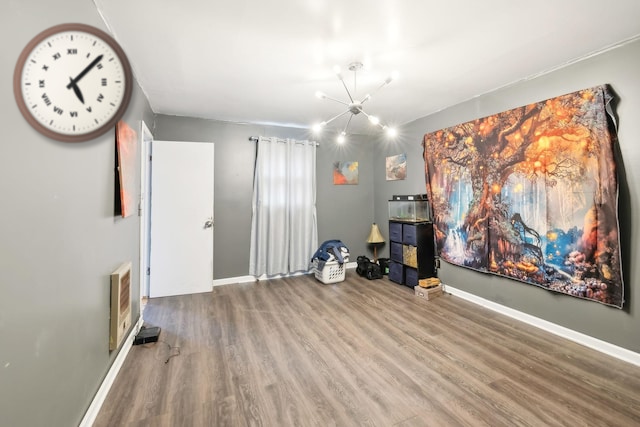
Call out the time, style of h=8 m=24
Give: h=5 m=8
